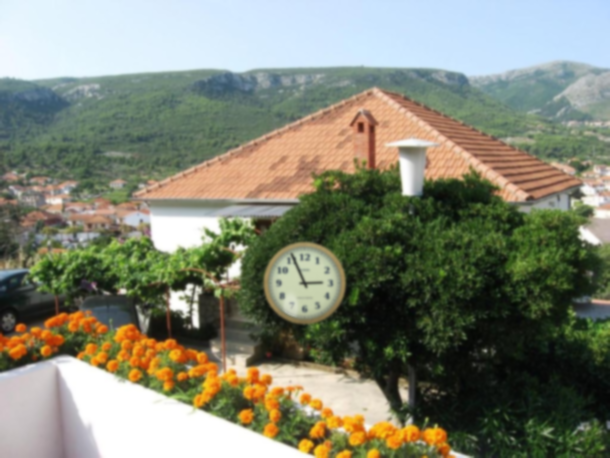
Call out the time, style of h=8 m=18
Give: h=2 m=56
